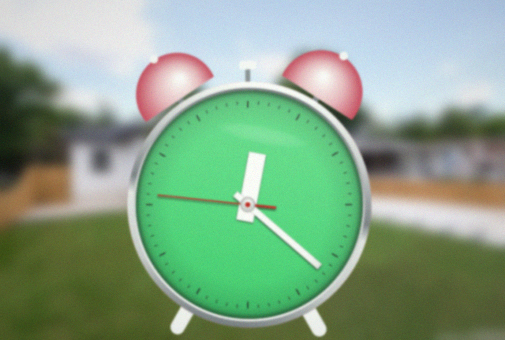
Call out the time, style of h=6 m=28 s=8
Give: h=12 m=21 s=46
